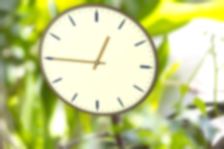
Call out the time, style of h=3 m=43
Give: h=12 m=45
